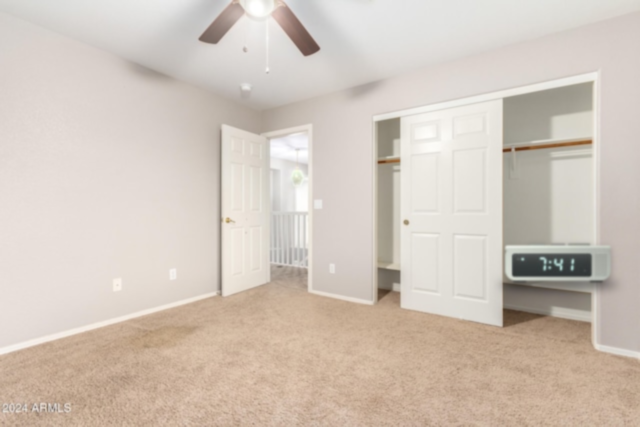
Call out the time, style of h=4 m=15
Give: h=7 m=41
